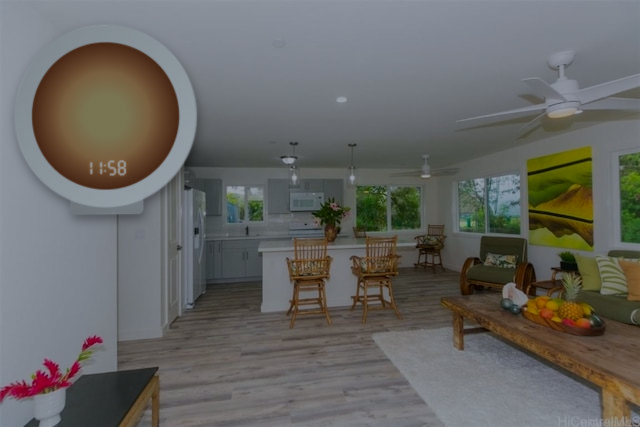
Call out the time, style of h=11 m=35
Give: h=11 m=58
